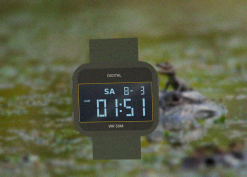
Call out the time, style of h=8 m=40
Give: h=1 m=51
